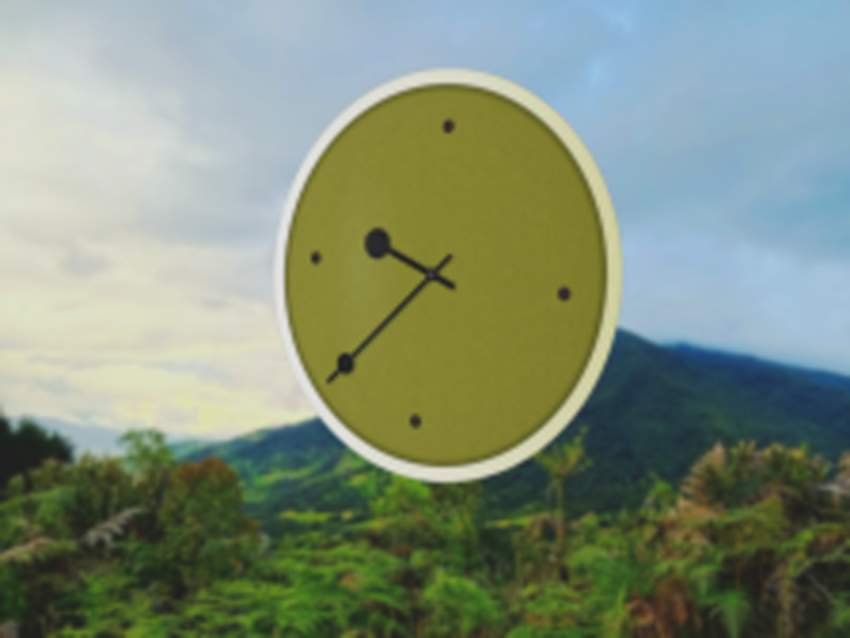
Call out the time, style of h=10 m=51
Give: h=9 m=37
